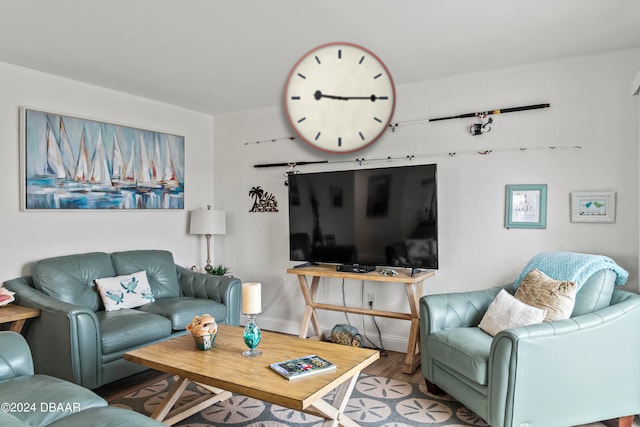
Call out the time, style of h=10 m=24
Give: h=9 m=15
